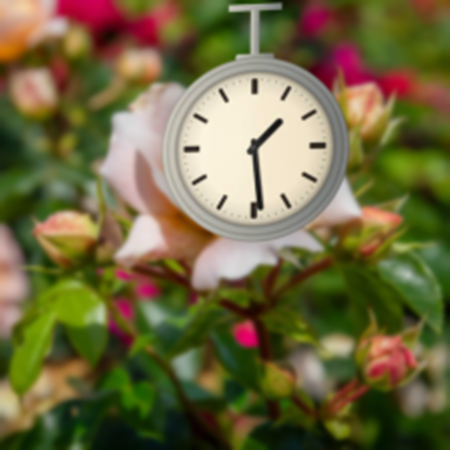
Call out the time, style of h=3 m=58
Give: h=1 m=29
